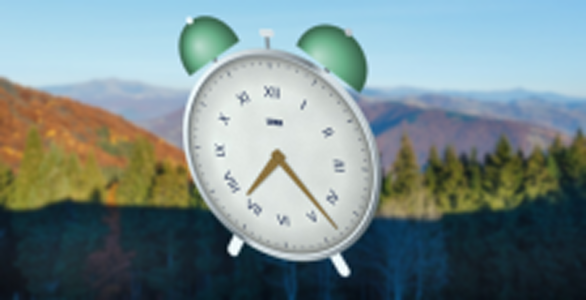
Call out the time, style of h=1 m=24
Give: h=7 m=23
